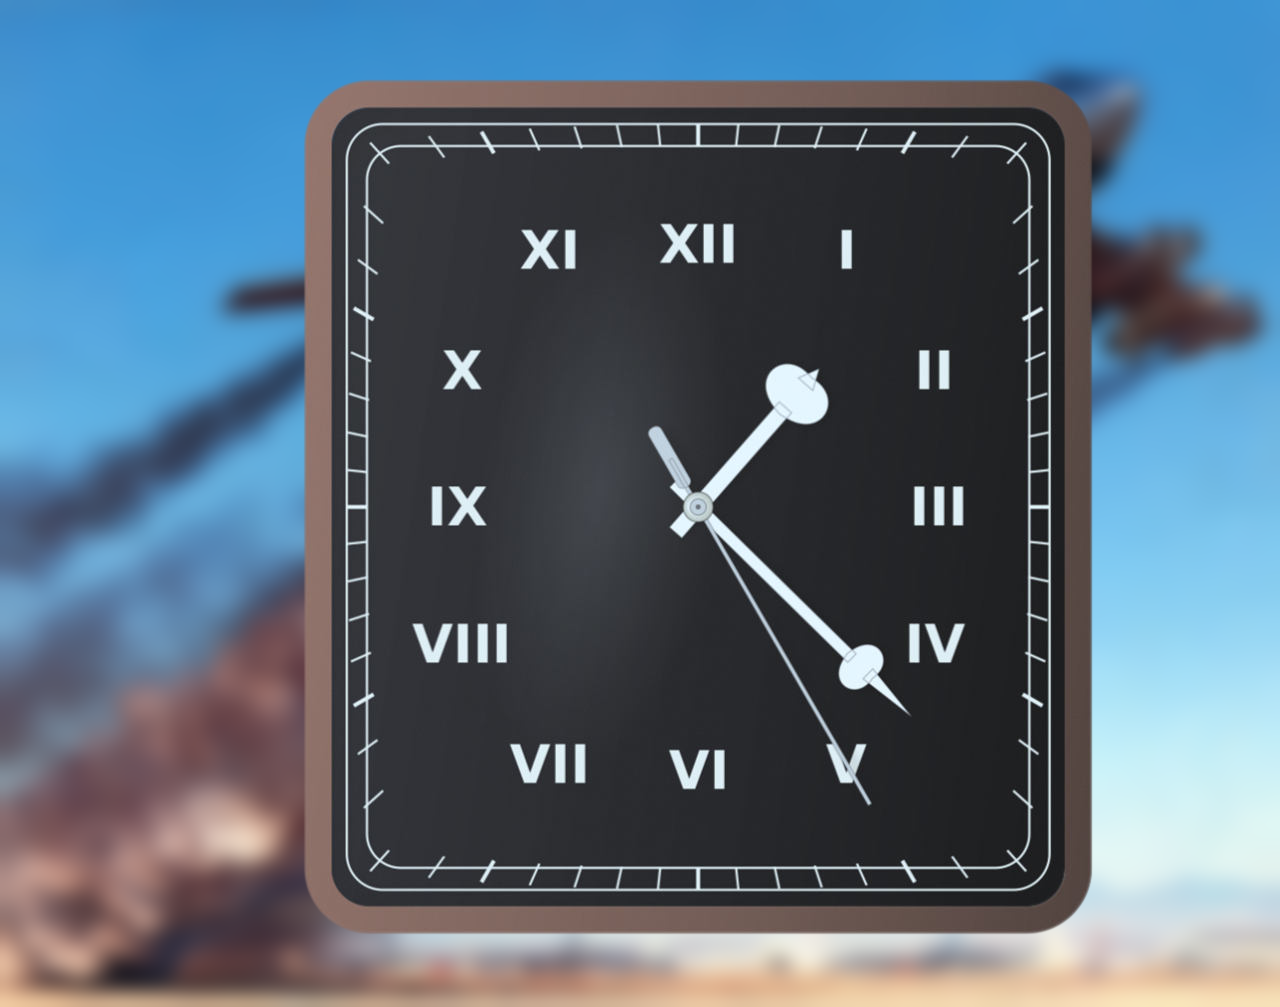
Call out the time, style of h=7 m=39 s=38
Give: h=1 m=22 s=25
